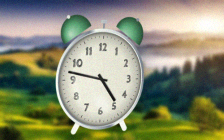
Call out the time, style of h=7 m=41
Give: h=4 m=47
